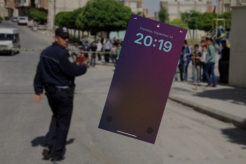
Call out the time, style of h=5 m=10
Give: h=20 m=19
